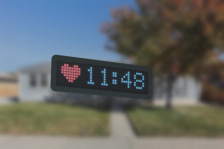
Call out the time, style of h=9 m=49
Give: h=11 m=48
